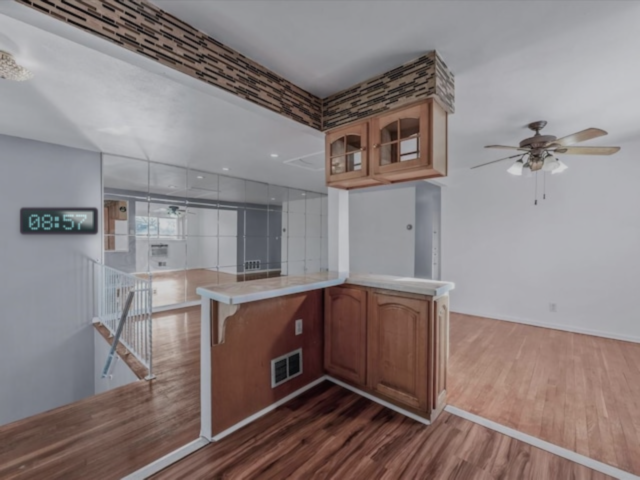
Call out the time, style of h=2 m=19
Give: h=8 m=57
